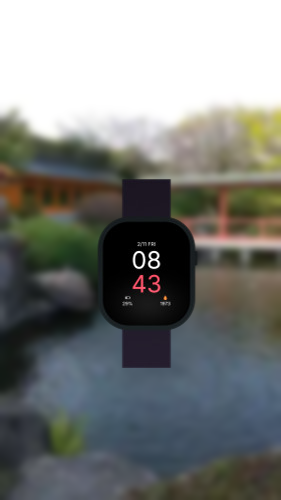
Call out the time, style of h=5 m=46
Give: h=8 m=43
